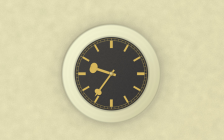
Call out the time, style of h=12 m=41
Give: h=9 m=36
